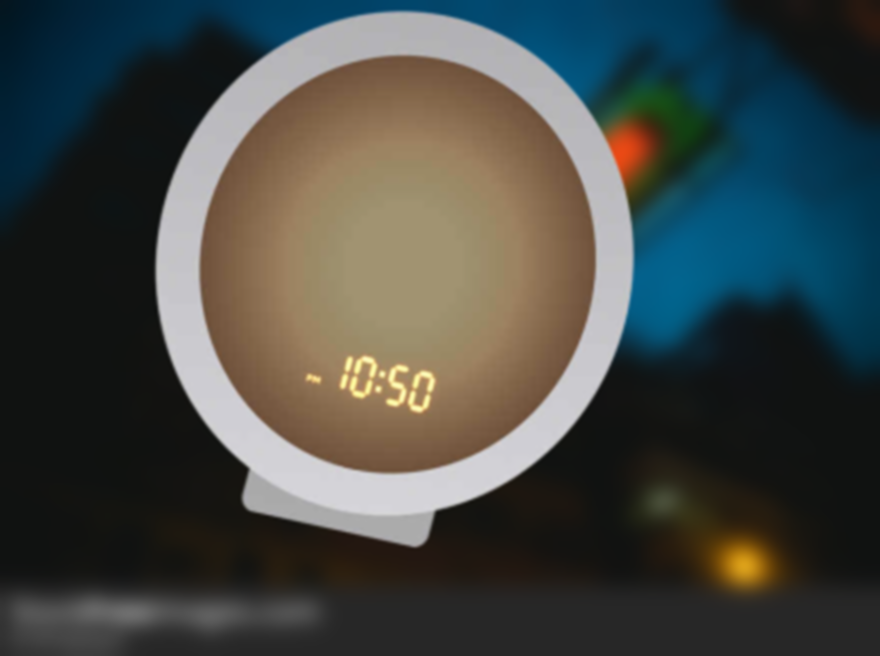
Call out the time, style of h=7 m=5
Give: h=10 m=50
